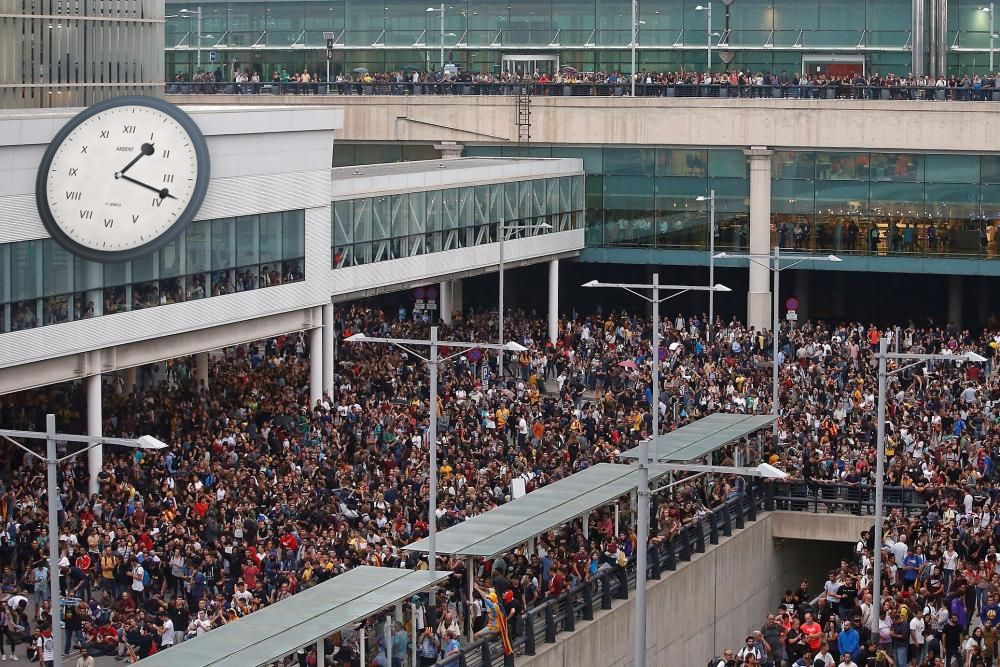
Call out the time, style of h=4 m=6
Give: h=1 m=18
